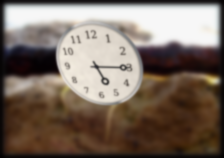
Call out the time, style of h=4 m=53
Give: h=5 m=15
